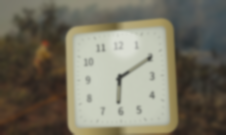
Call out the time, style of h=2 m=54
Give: h=6 m=10
